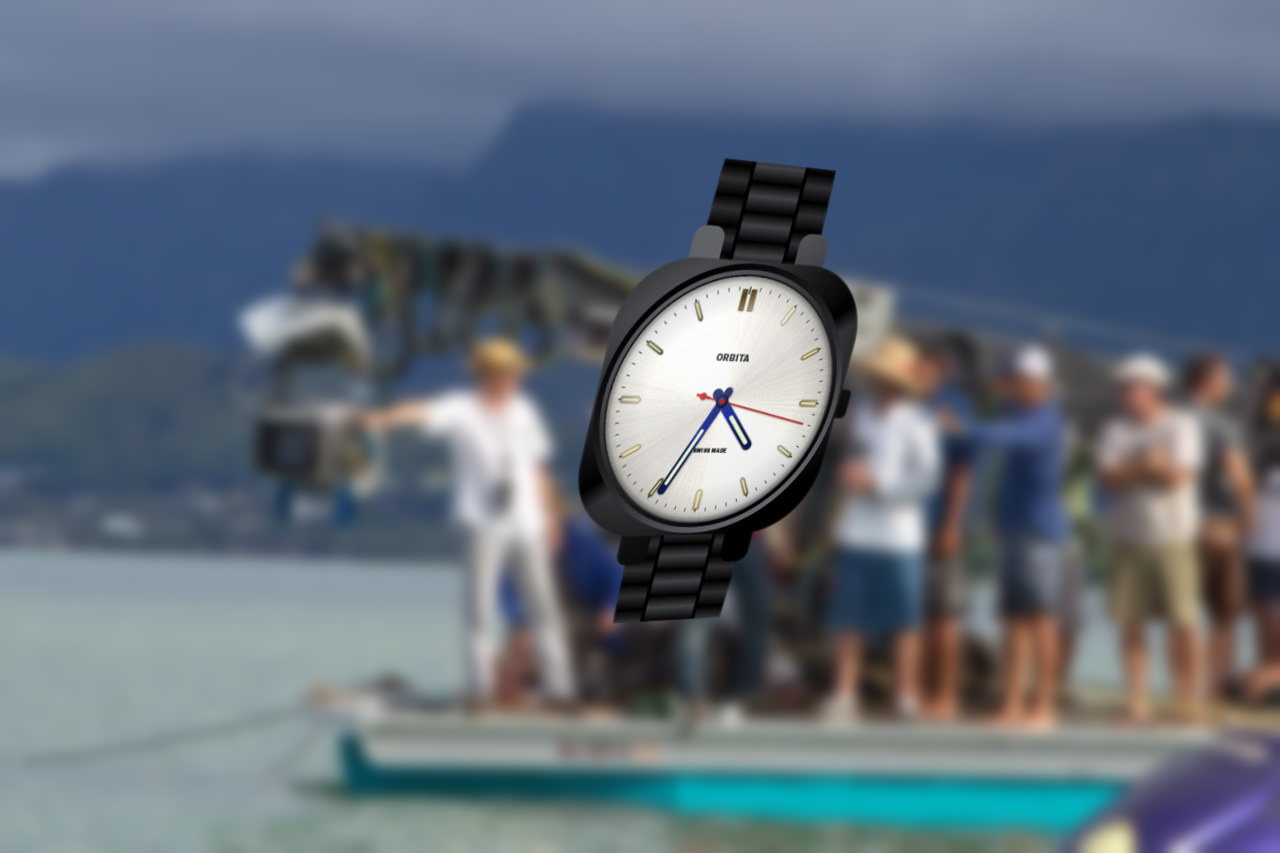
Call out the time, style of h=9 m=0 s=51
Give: h=4 m=34 s=17
